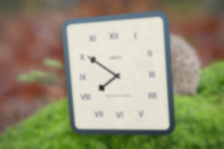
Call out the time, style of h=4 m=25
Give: h=7 m=51
